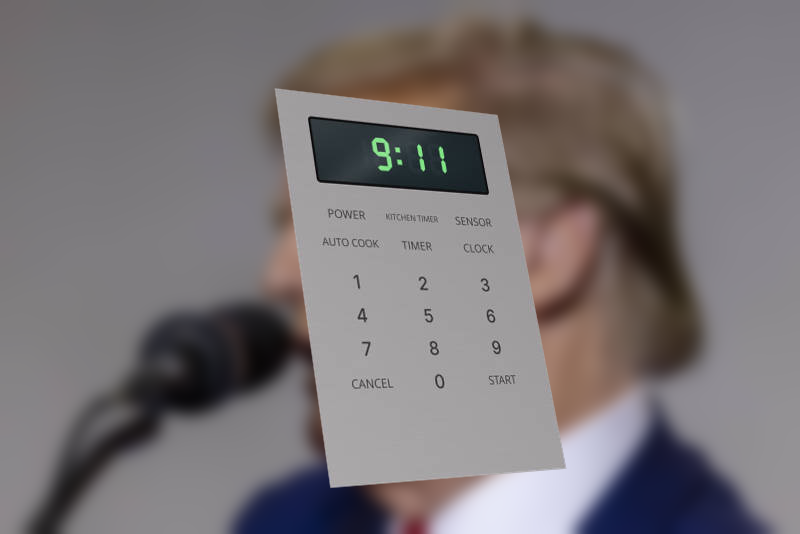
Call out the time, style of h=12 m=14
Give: h=9 m=11
